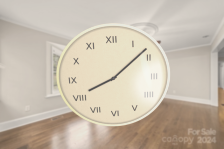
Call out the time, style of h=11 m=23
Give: h=8 m=8
